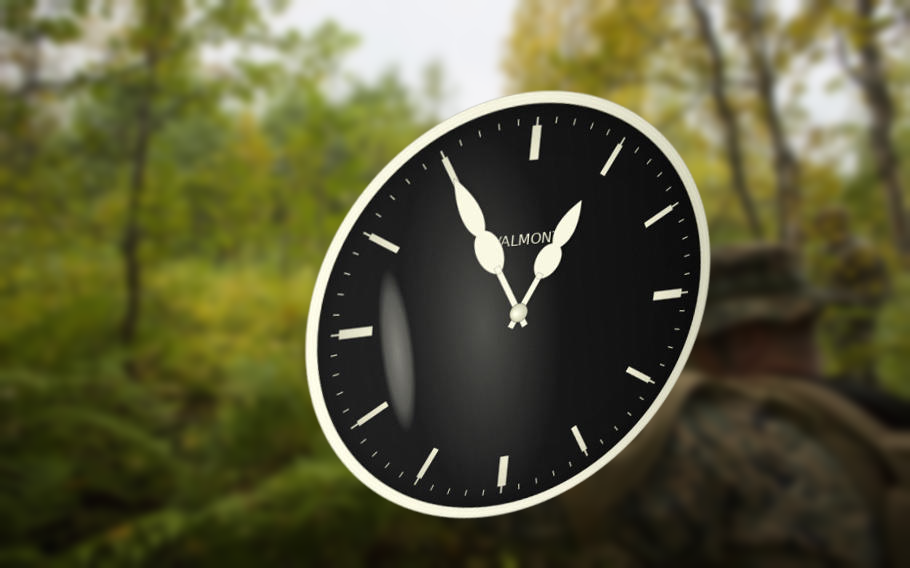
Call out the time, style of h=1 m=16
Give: h=12 m=55
